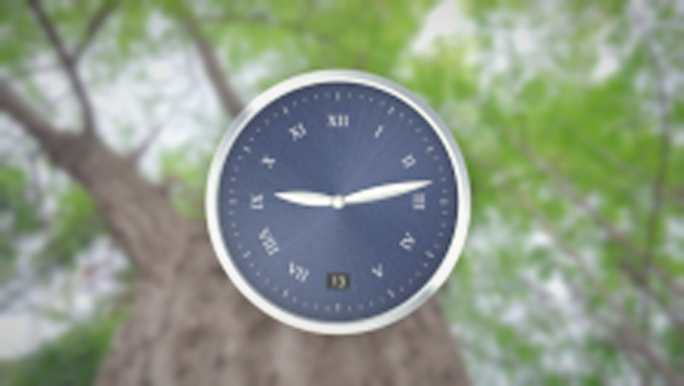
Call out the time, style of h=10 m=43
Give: h=9 m=13
